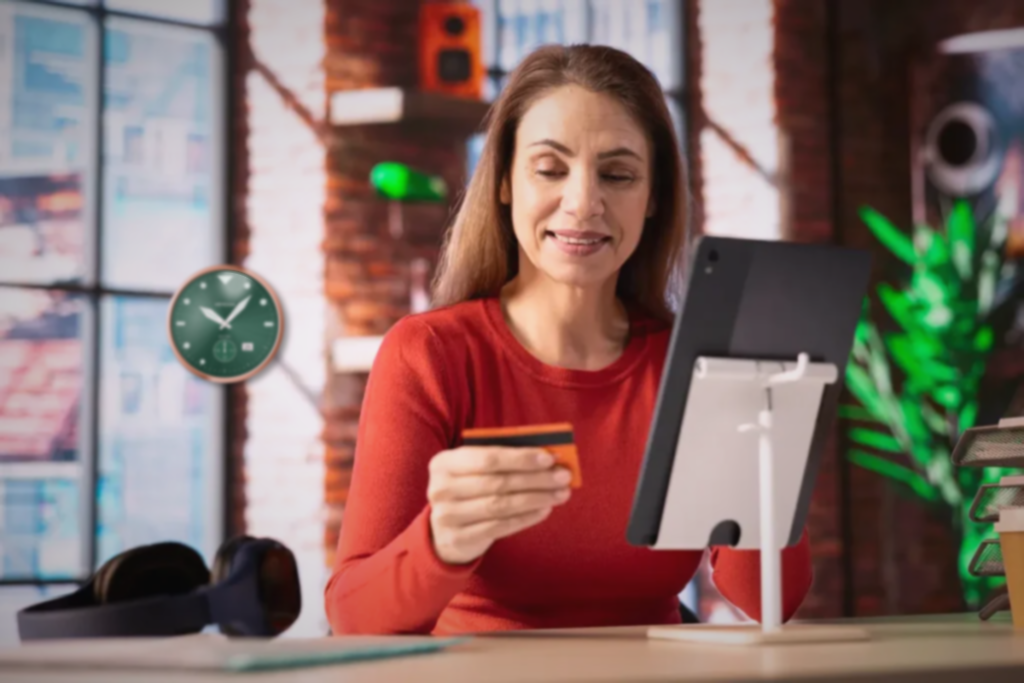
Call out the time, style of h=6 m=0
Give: h=10 m=7
